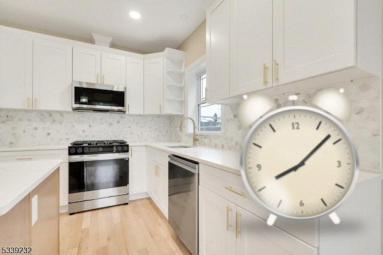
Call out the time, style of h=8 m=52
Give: h=8 m=8
